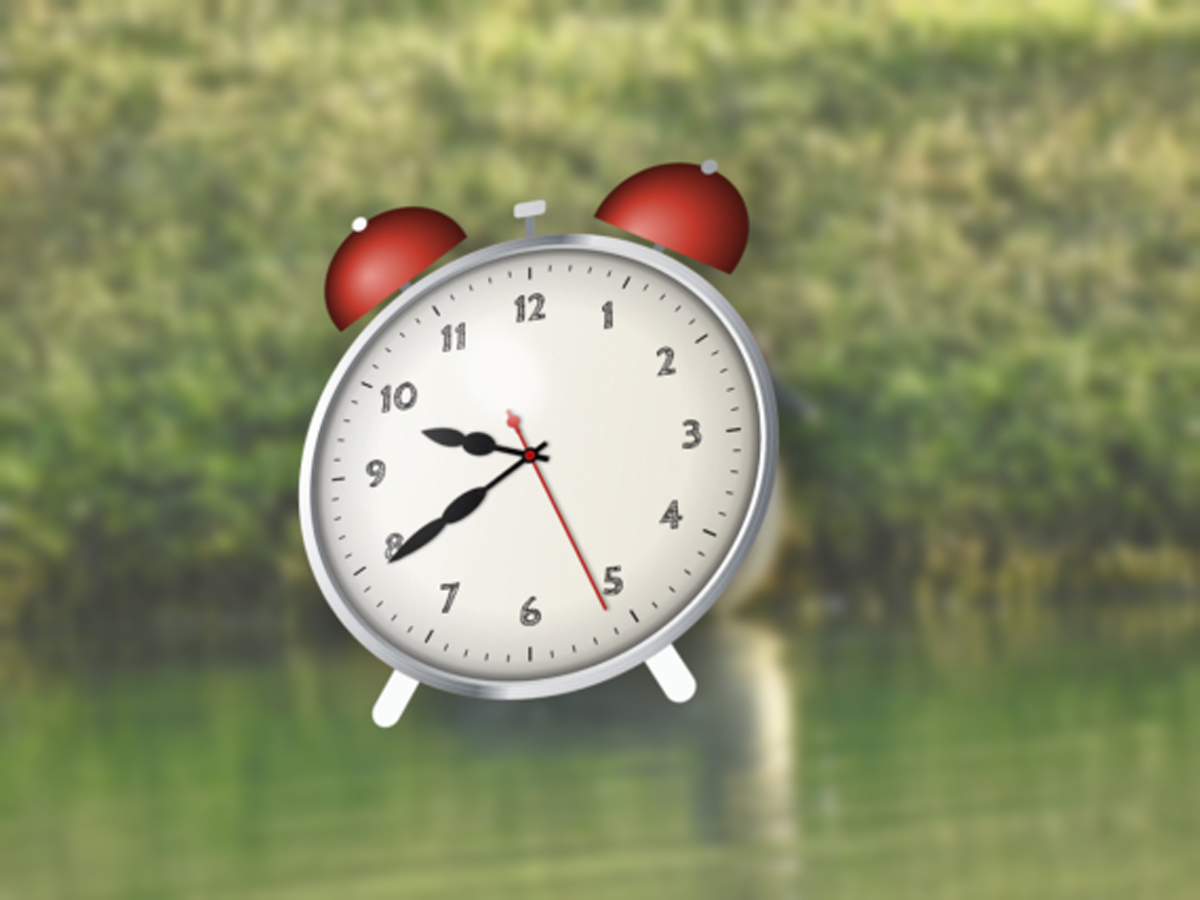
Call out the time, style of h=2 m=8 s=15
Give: h=9 m=39 s=26
